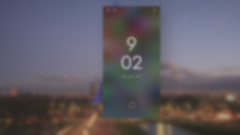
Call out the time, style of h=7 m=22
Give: h=9 m=2
